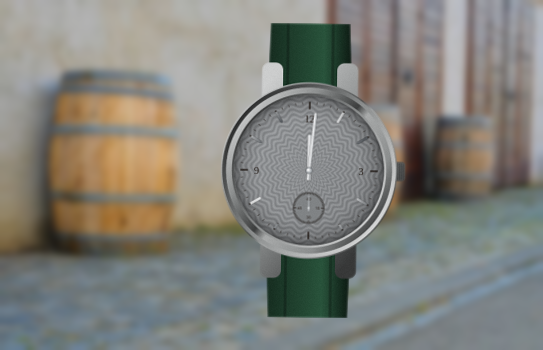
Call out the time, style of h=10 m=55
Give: h=12 m=1
